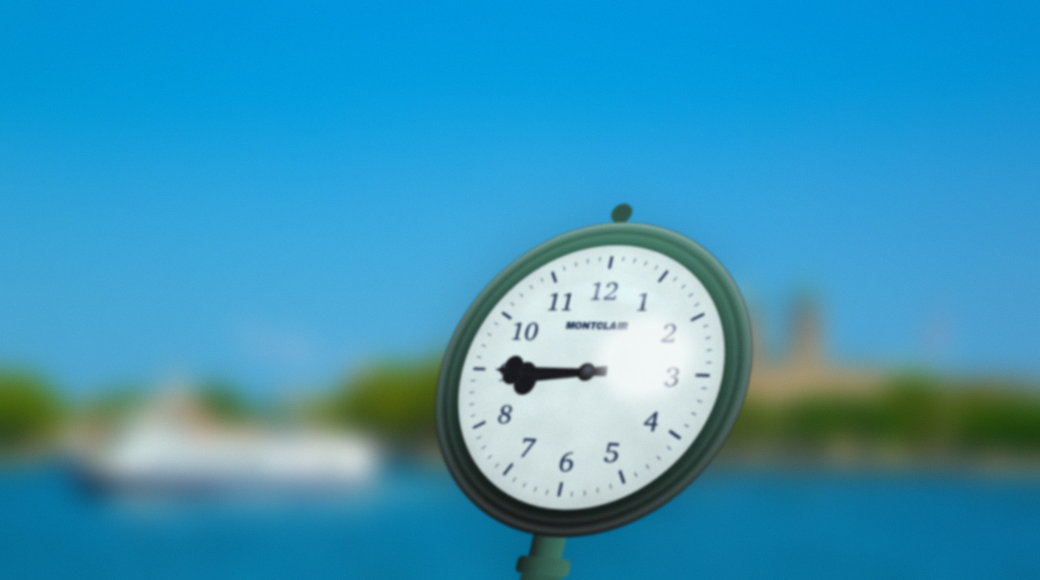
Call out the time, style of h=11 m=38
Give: h=8 m=45
